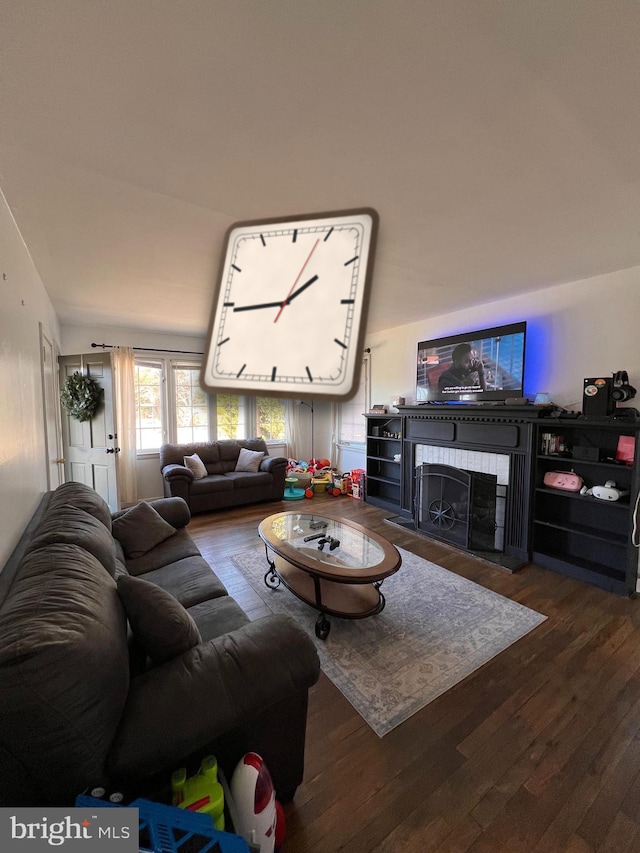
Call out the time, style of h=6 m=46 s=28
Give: h=1 m=44 s=4
